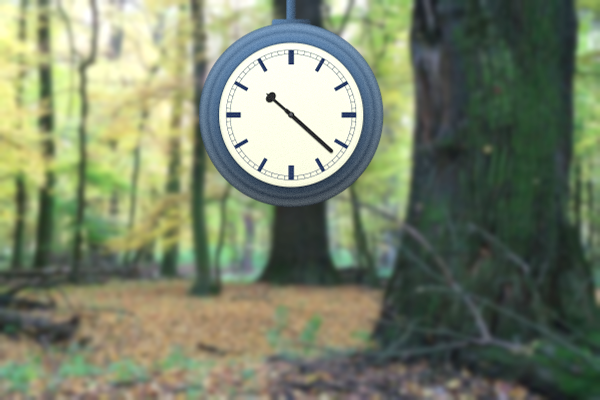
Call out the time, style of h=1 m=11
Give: h=10 m=22
